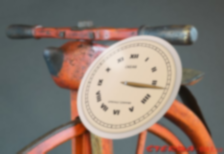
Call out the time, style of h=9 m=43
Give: h=3 m=16
